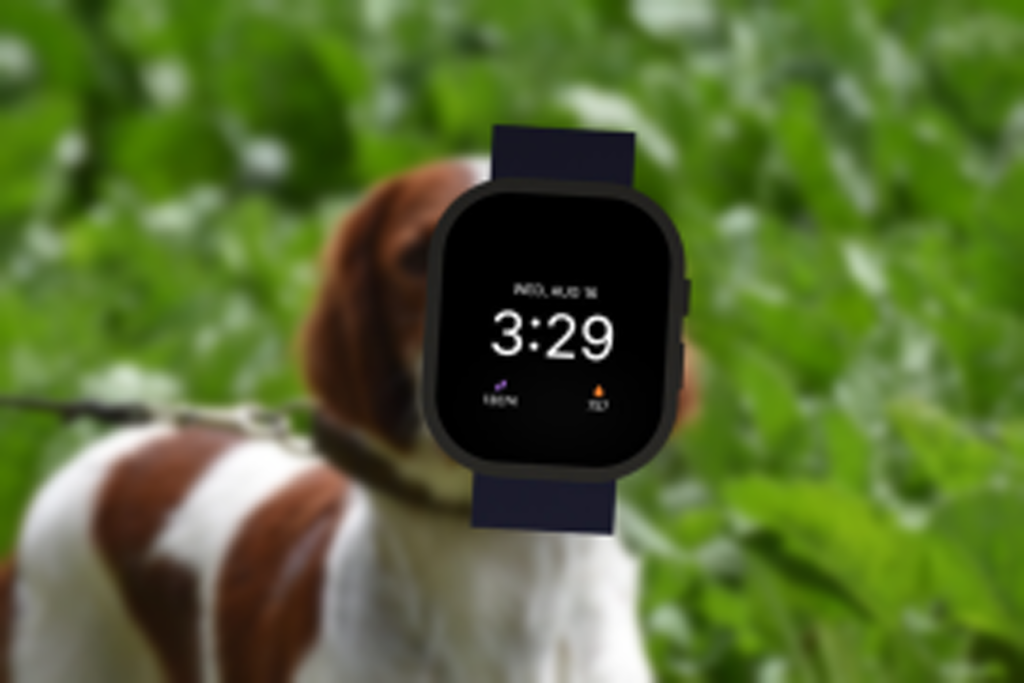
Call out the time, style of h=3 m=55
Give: h=3 m=29
